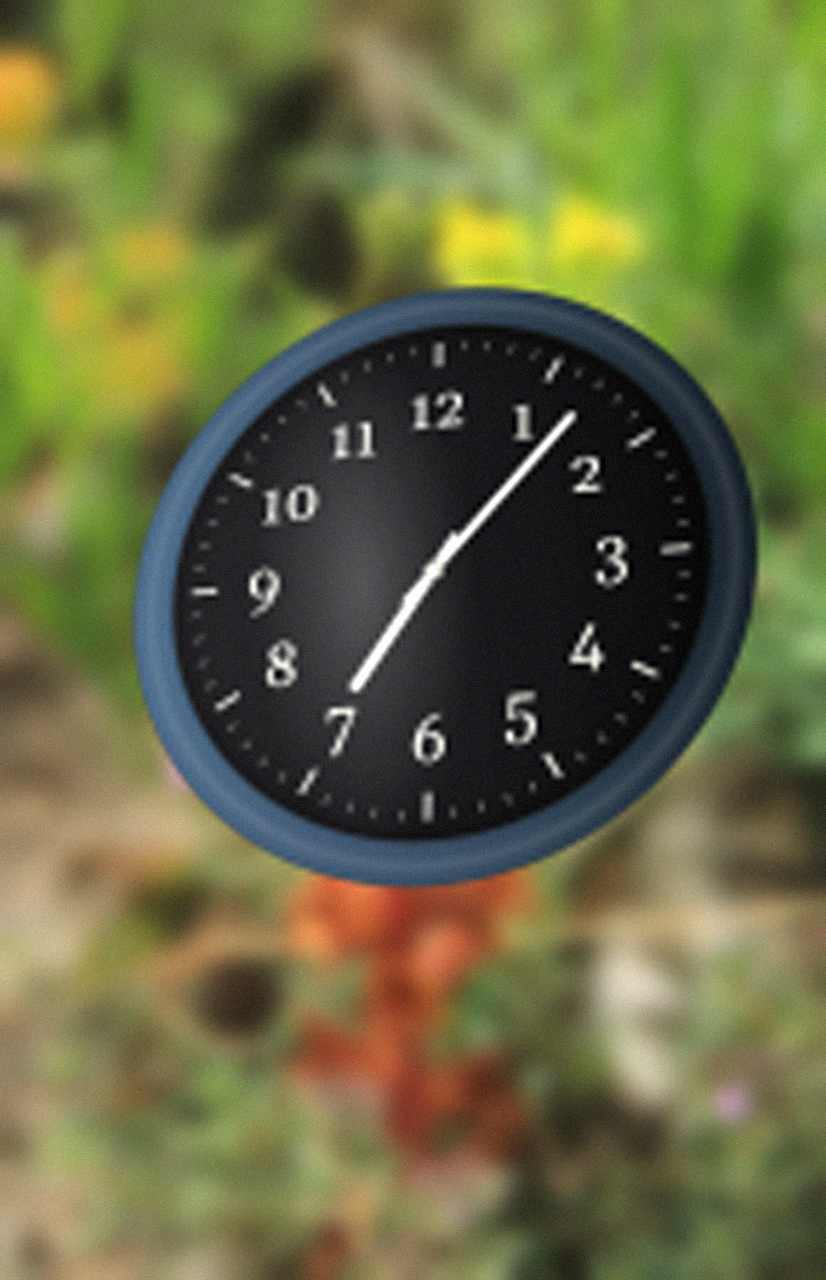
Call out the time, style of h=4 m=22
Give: h=7 m=7
